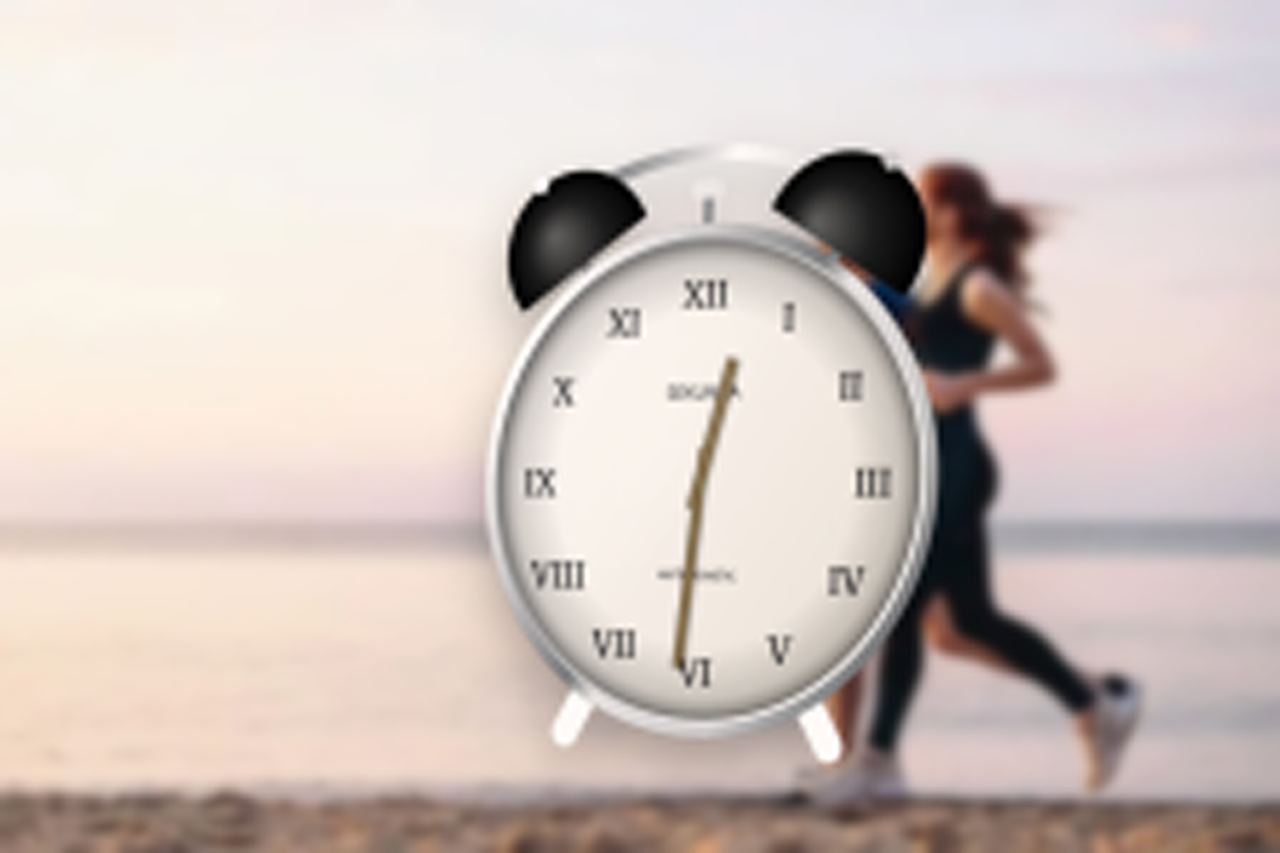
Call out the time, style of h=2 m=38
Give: h=12 m=31
